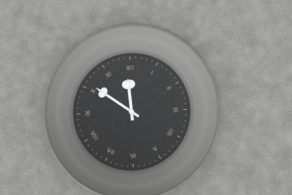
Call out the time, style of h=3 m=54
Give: h=11 m=51
